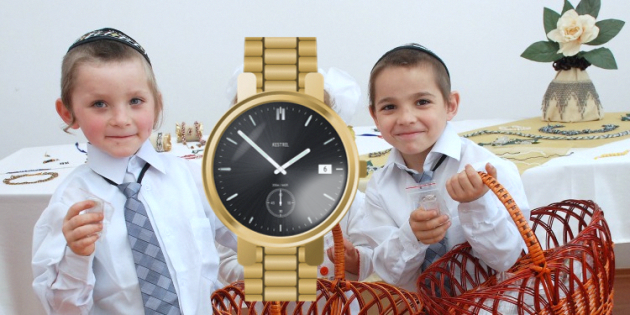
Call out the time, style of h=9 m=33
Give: h=1 m=52
